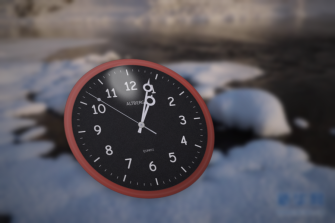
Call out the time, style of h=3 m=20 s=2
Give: h=1 m=3 s=52
